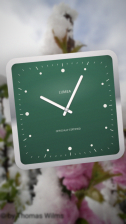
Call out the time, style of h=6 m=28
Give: h=10 m=5
